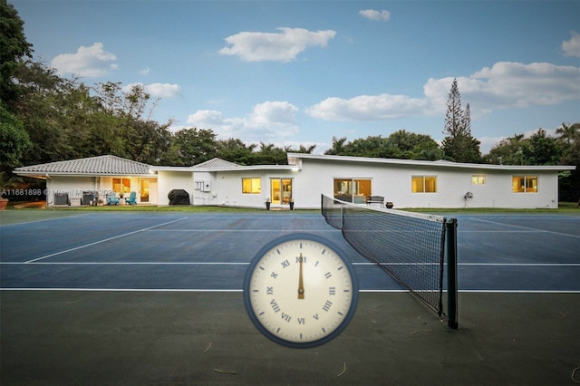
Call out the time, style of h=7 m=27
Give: h=12 m=0
